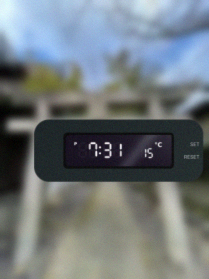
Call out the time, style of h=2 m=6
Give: h=7 m=31
